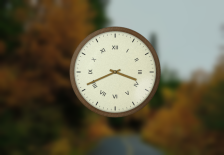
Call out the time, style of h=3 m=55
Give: h=3 m=41
